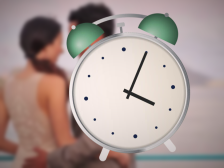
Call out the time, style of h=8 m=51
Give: h=4 m=5
